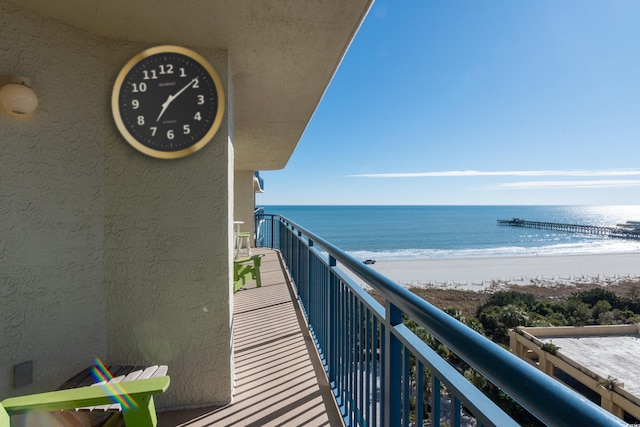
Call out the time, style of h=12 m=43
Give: h=7 m=9
